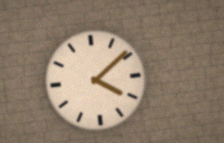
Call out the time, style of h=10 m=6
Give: h=4 m=9
